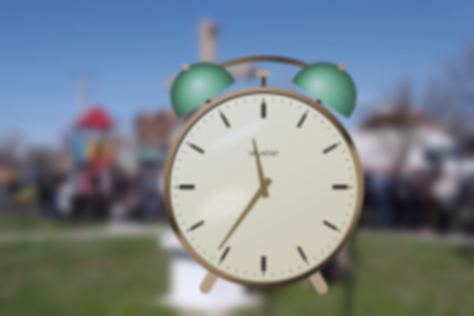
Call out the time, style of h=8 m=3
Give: h=11 m=36
